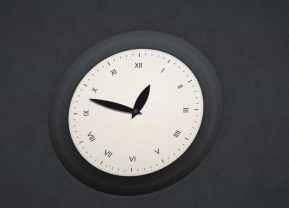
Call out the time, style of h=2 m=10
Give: h=12 m=48
